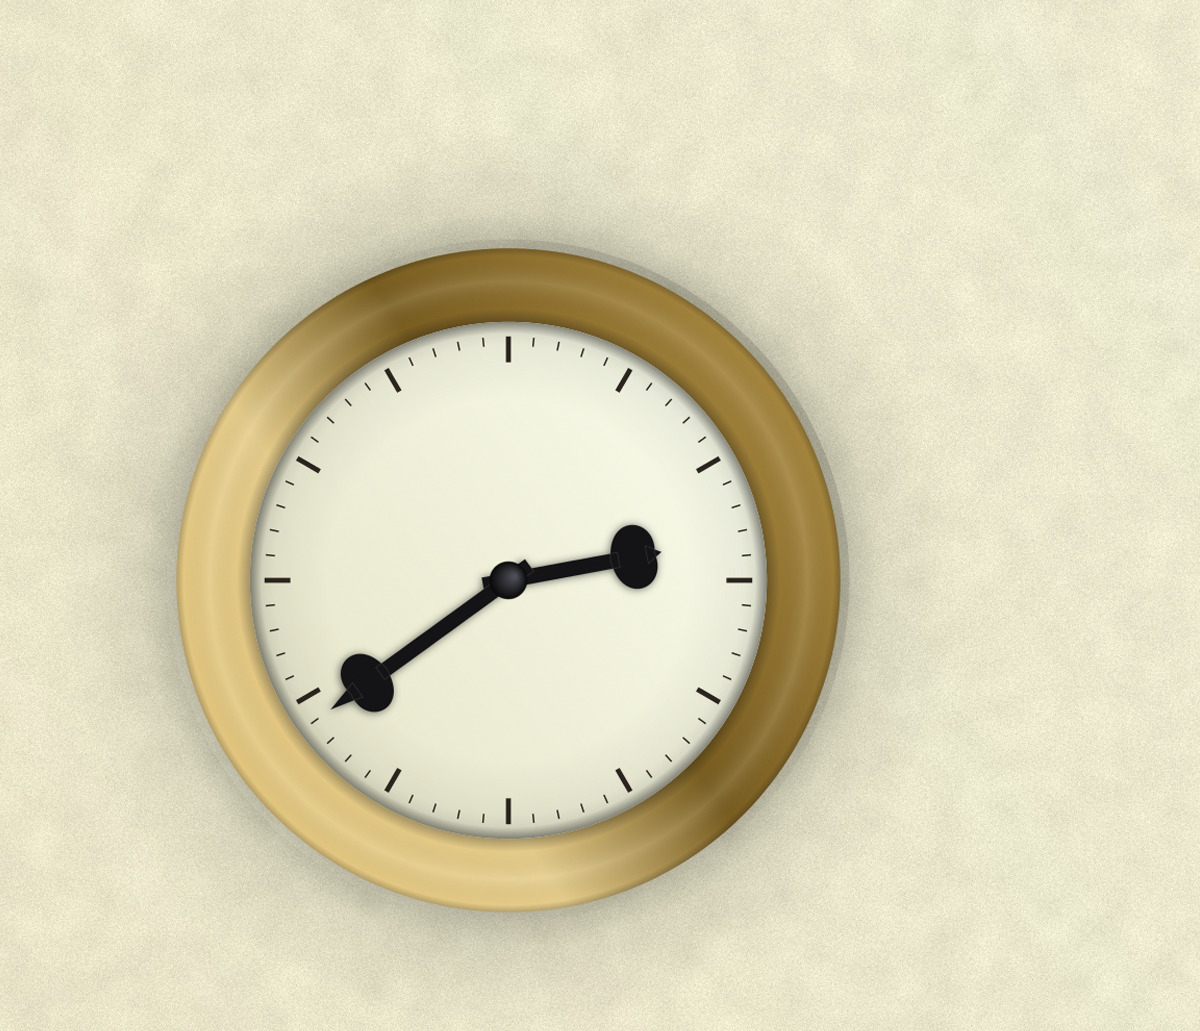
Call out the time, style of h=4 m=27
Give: h=2 m=39
